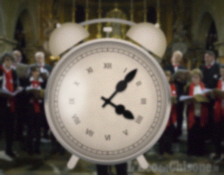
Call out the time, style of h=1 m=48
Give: h=4 m=7
